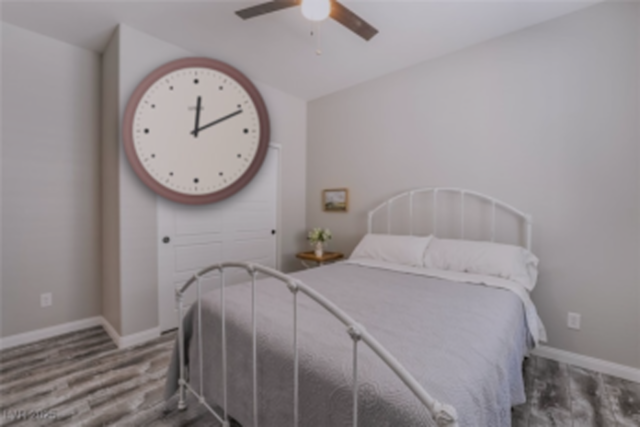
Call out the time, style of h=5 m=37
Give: h=12 m=11
